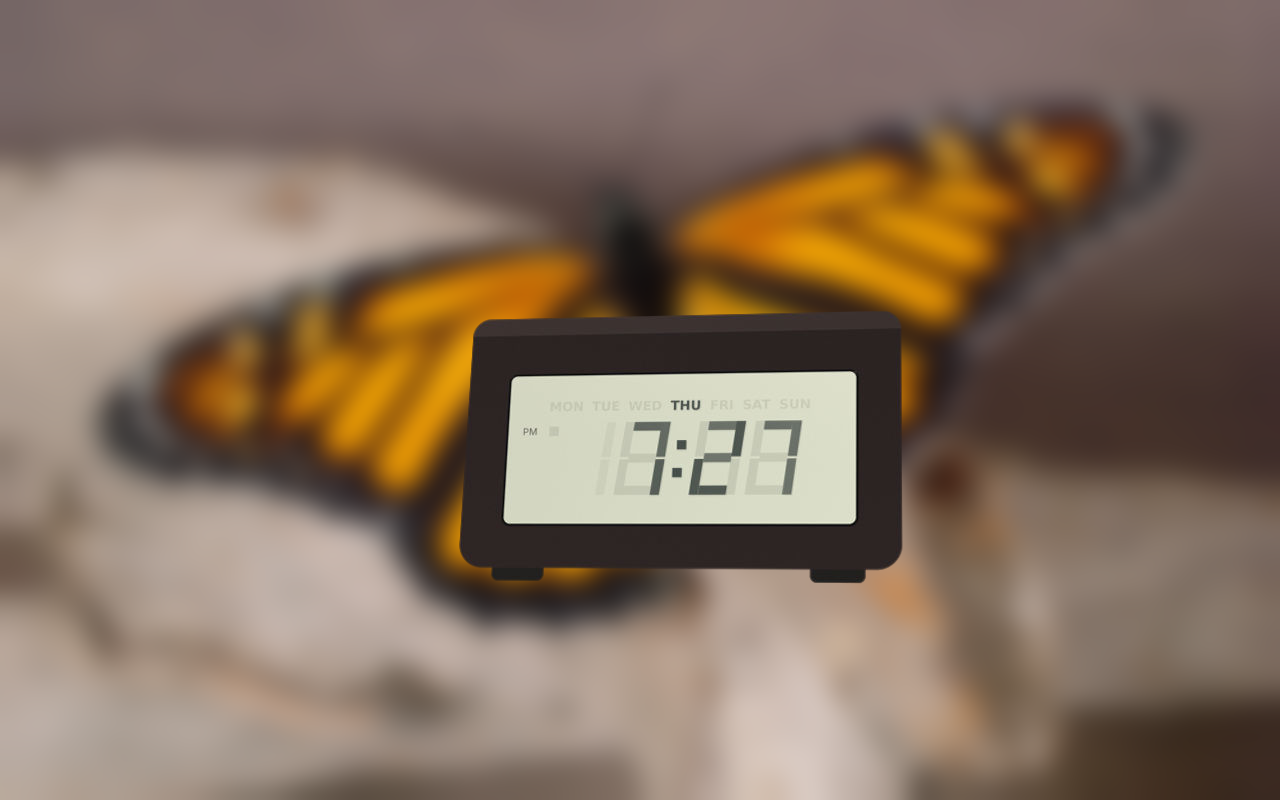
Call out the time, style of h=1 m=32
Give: h=7 m=27
